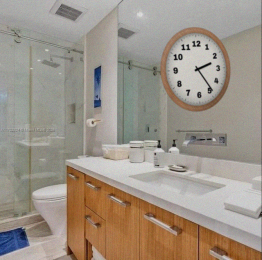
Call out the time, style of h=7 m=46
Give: h=2 m=24
